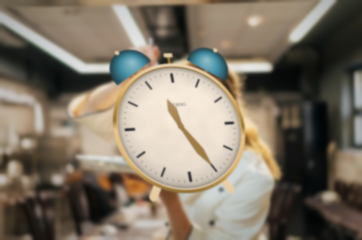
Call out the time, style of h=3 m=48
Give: h=11 m=25
